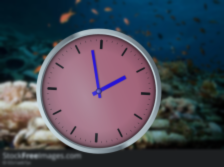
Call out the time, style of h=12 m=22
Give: h=1 m=58
